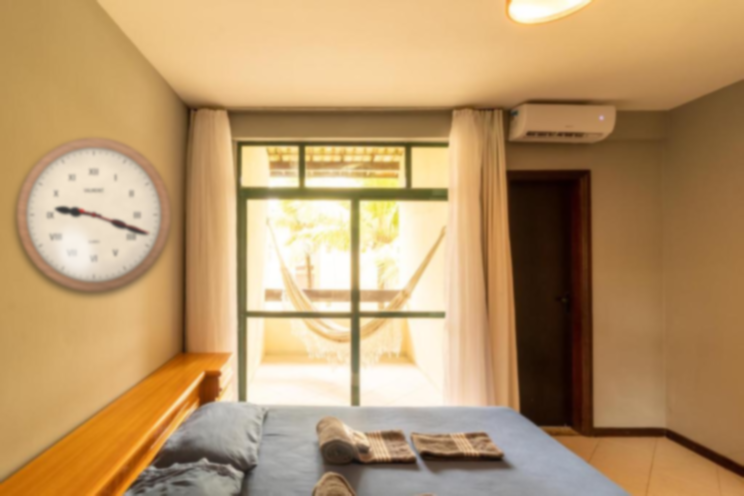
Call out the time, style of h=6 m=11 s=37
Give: h=9 m=18 s=18
